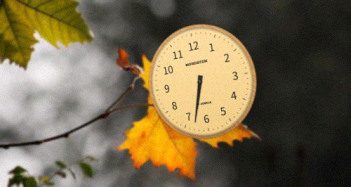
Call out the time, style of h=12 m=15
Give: h=6 m=33
